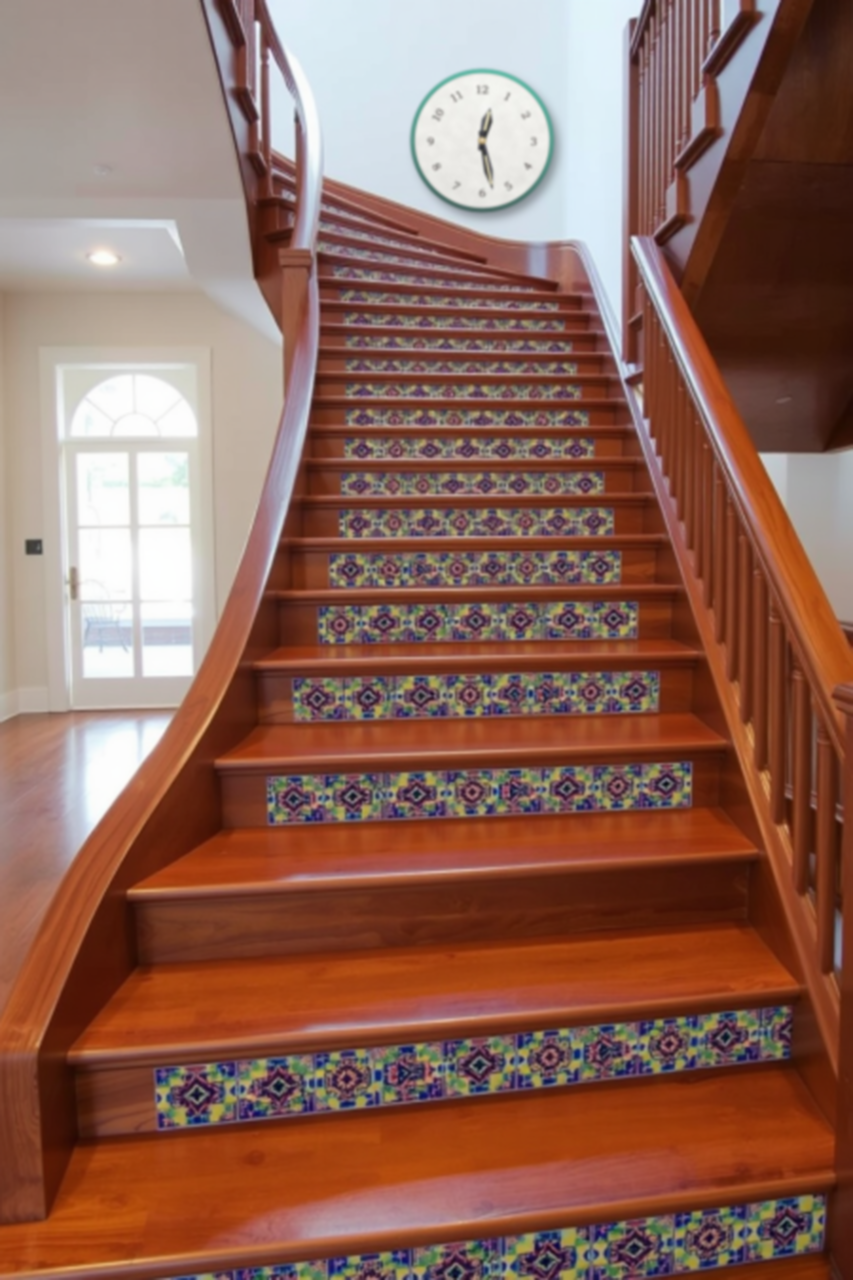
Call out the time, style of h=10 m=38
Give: h=12 m=28
